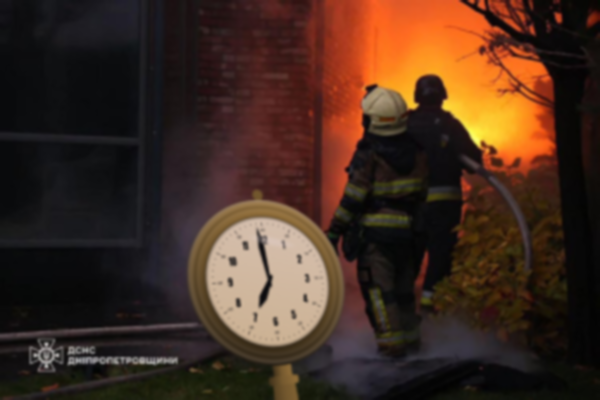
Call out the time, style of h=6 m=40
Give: h=6 m=59
